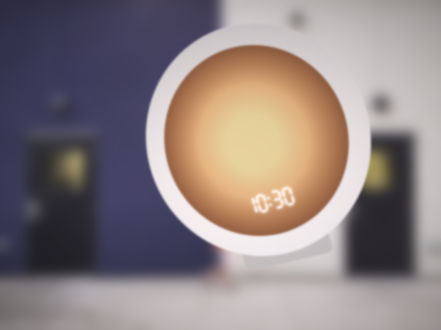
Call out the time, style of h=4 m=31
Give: h=10 m=30
